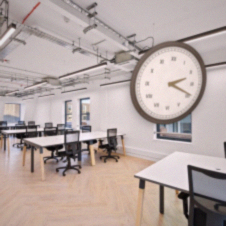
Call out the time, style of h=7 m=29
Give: h=2 m=19
